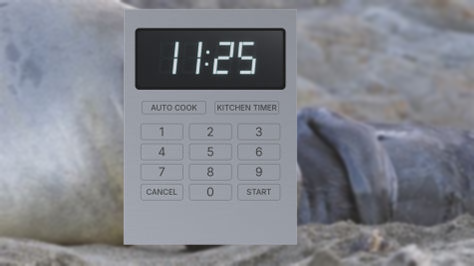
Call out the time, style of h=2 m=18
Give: h=11 m=25
